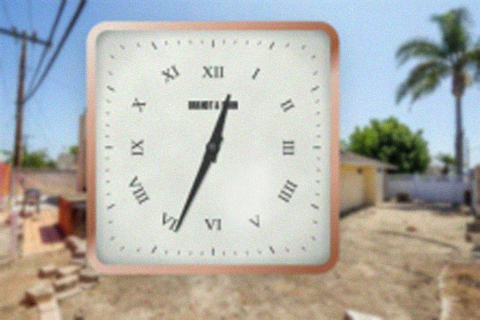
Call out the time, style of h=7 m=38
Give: h=12 m=34
